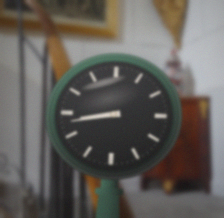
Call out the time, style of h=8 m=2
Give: h=8 m=43
